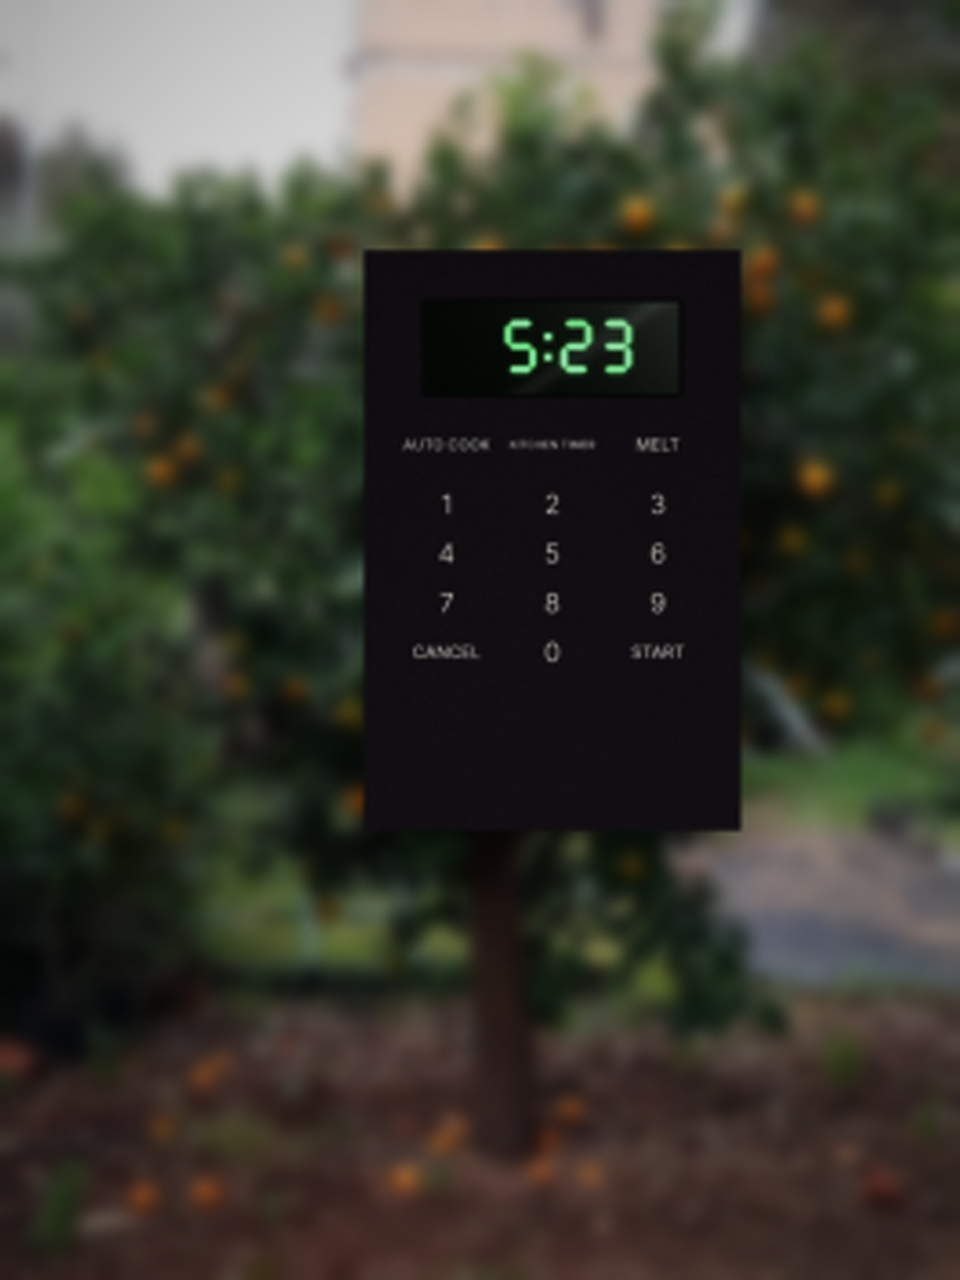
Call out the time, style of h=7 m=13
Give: h=5 m=23
